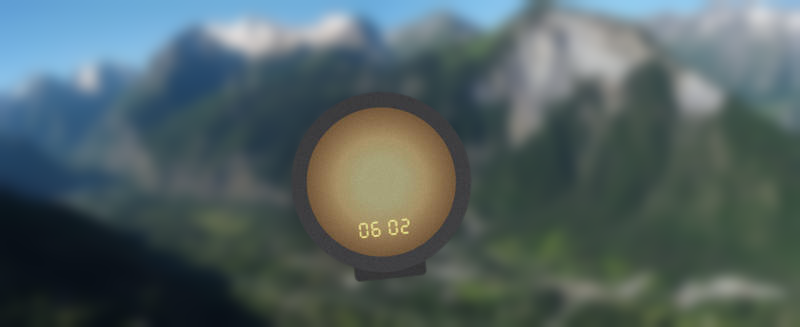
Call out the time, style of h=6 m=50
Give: h=6 m=2
